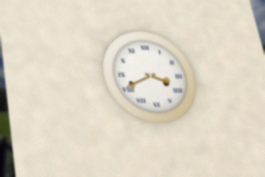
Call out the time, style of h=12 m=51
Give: h=3 m=41
